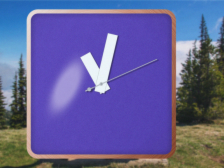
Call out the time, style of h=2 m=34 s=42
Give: h=11 m=2 s=11
